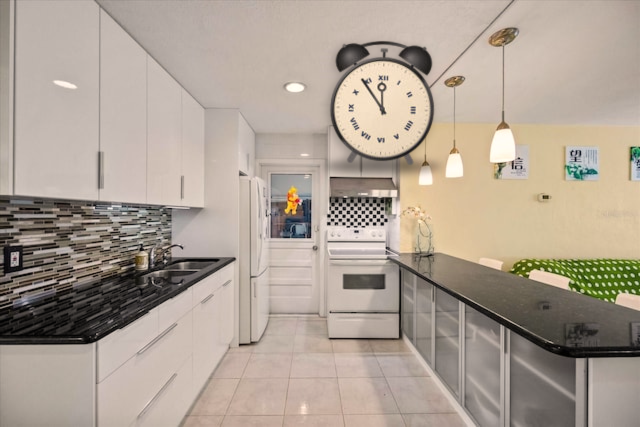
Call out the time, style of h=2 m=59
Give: h=11 m=54
